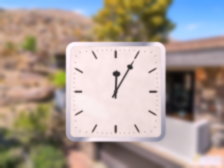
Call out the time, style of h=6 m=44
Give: h=12 m=5
